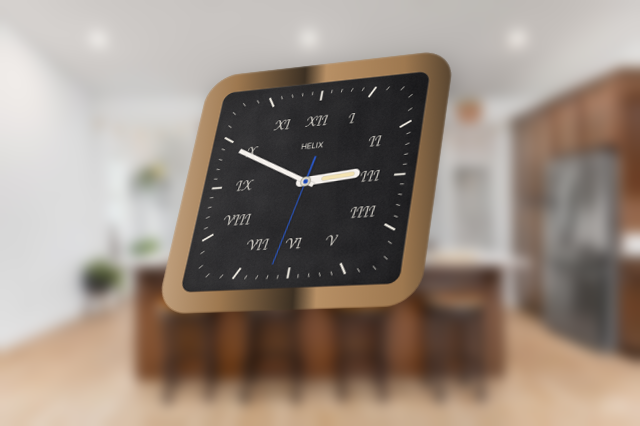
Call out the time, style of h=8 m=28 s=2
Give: h=2 m=49 s=32
